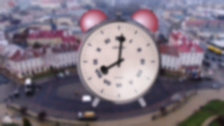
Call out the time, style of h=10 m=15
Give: h=8 m=1
